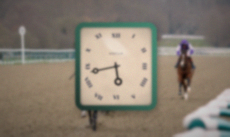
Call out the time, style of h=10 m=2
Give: h=5 m=43
